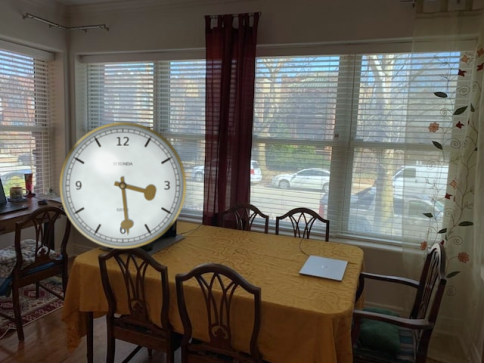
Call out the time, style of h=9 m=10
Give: h=3 m=29
